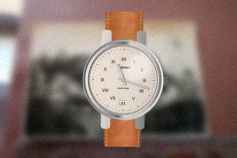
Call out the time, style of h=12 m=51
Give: h=11 m=18
